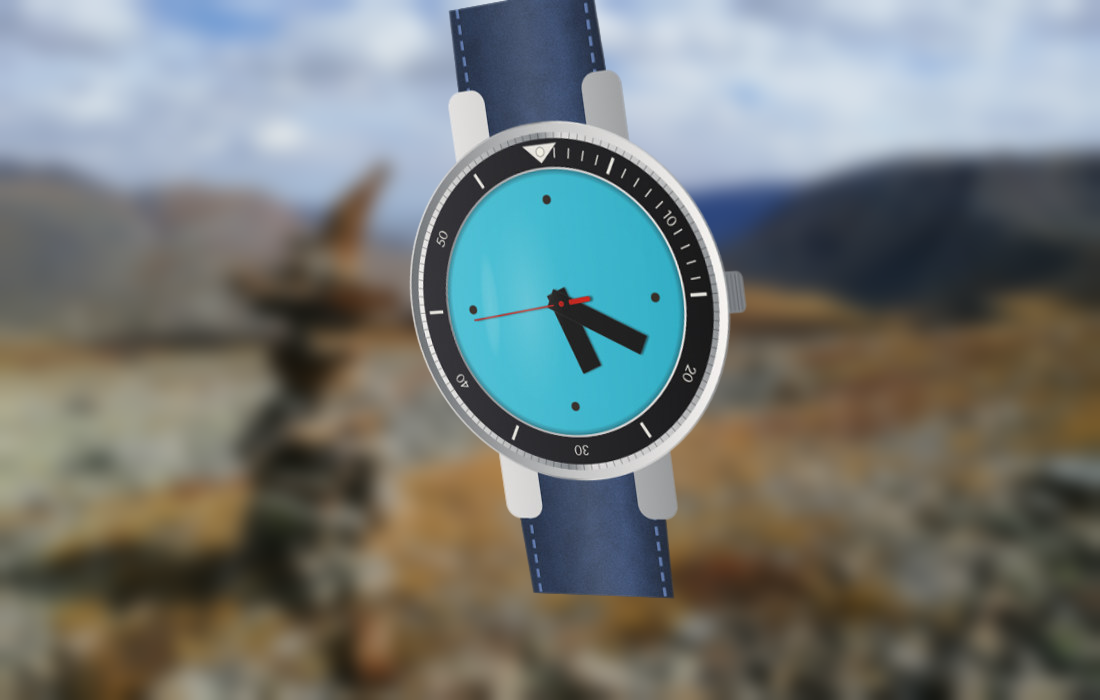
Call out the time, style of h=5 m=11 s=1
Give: h=5 m=19 s=44
